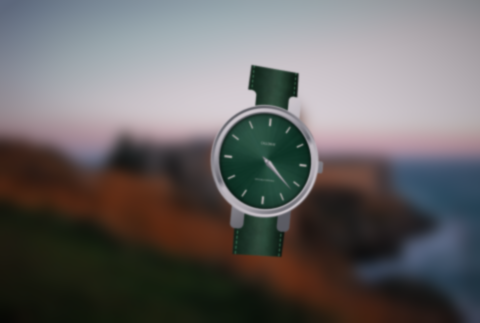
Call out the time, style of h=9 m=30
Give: h=4 m=22
